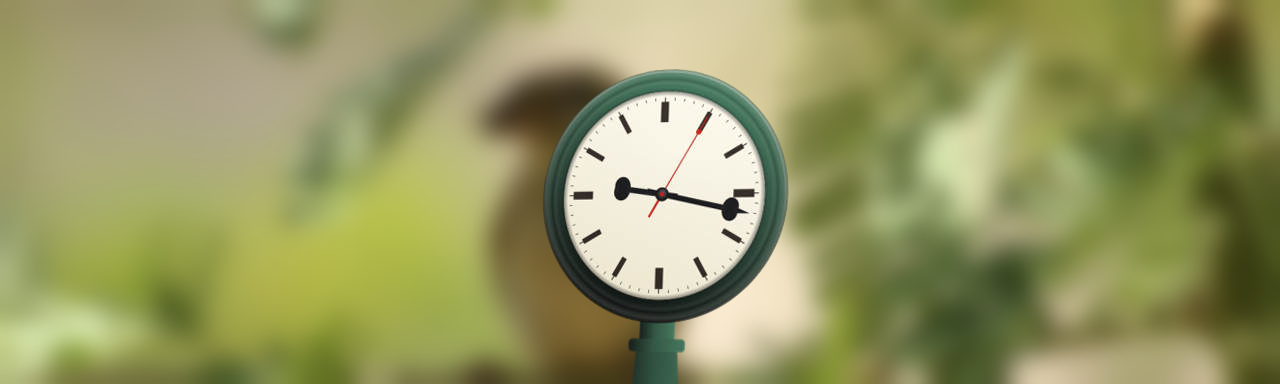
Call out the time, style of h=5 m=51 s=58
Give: h=9 m=17 s=5
